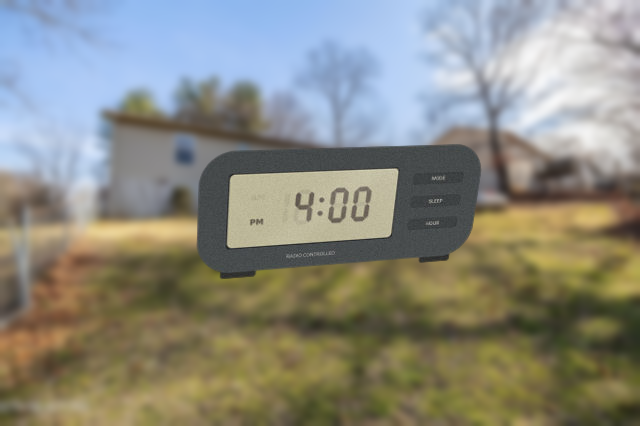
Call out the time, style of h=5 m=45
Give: h=4 m=0
